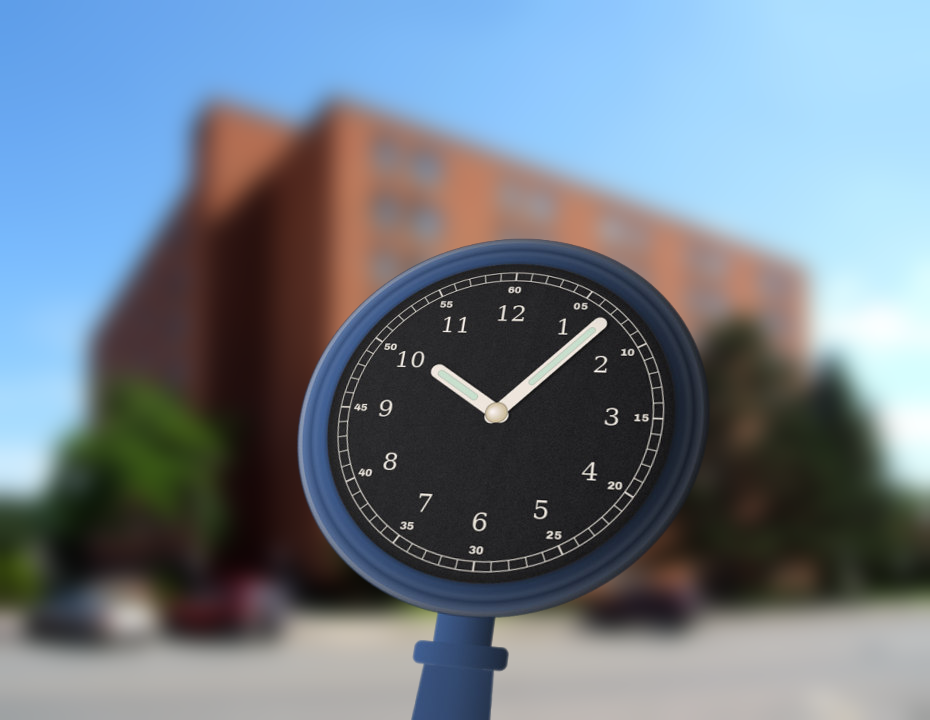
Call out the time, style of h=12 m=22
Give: h=10 m=7
